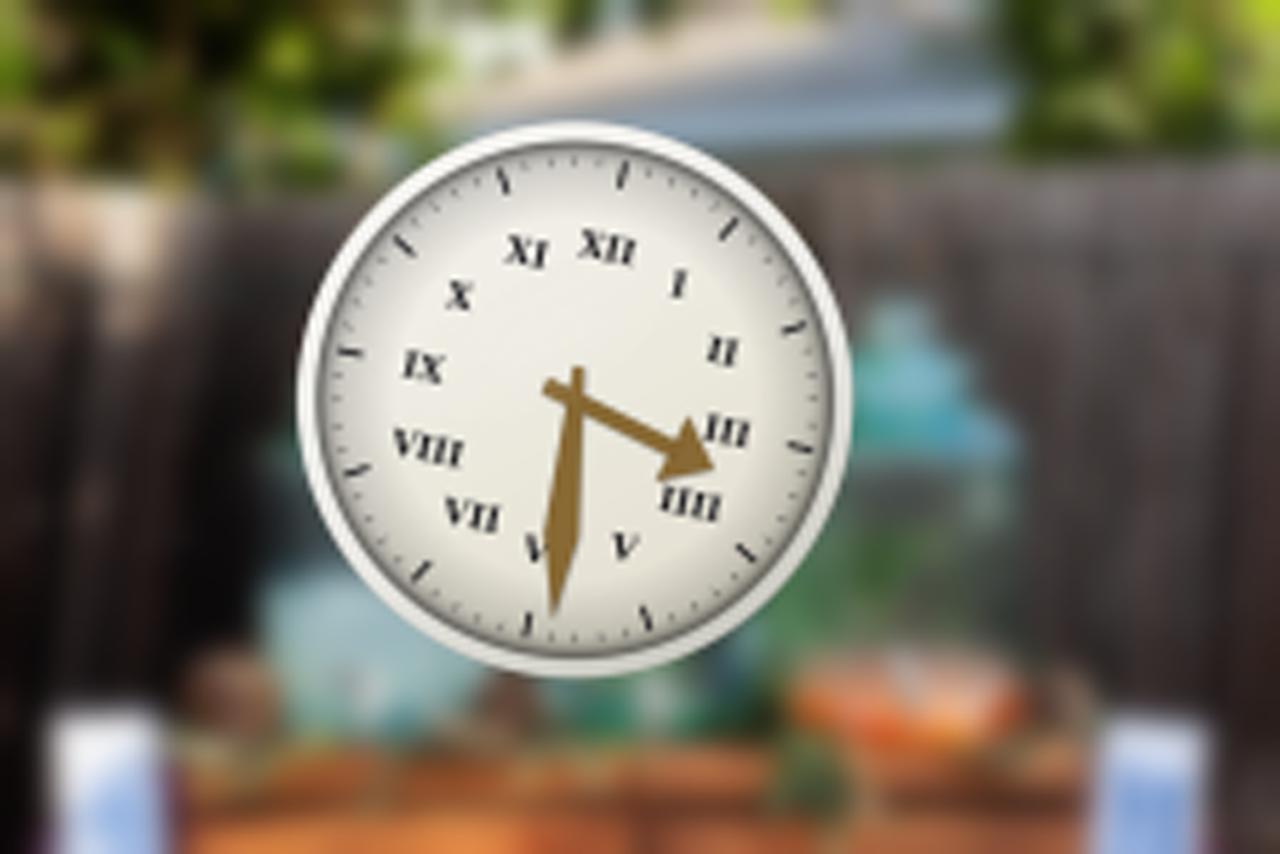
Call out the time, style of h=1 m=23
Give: h=3 m=29
